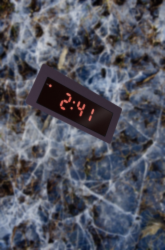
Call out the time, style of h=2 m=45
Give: h=2 m=41
